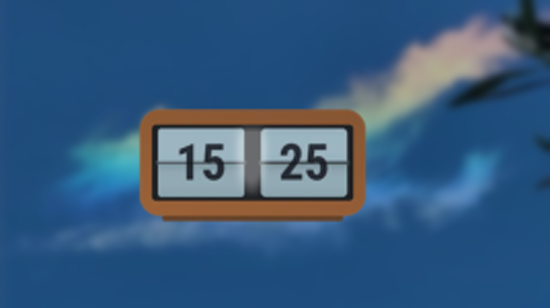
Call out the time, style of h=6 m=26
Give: h=15 m=25
